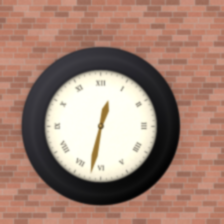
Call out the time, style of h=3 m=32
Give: h=12 m=32
